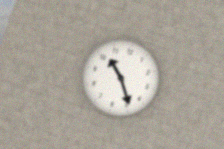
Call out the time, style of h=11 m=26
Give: h=10 m=24
